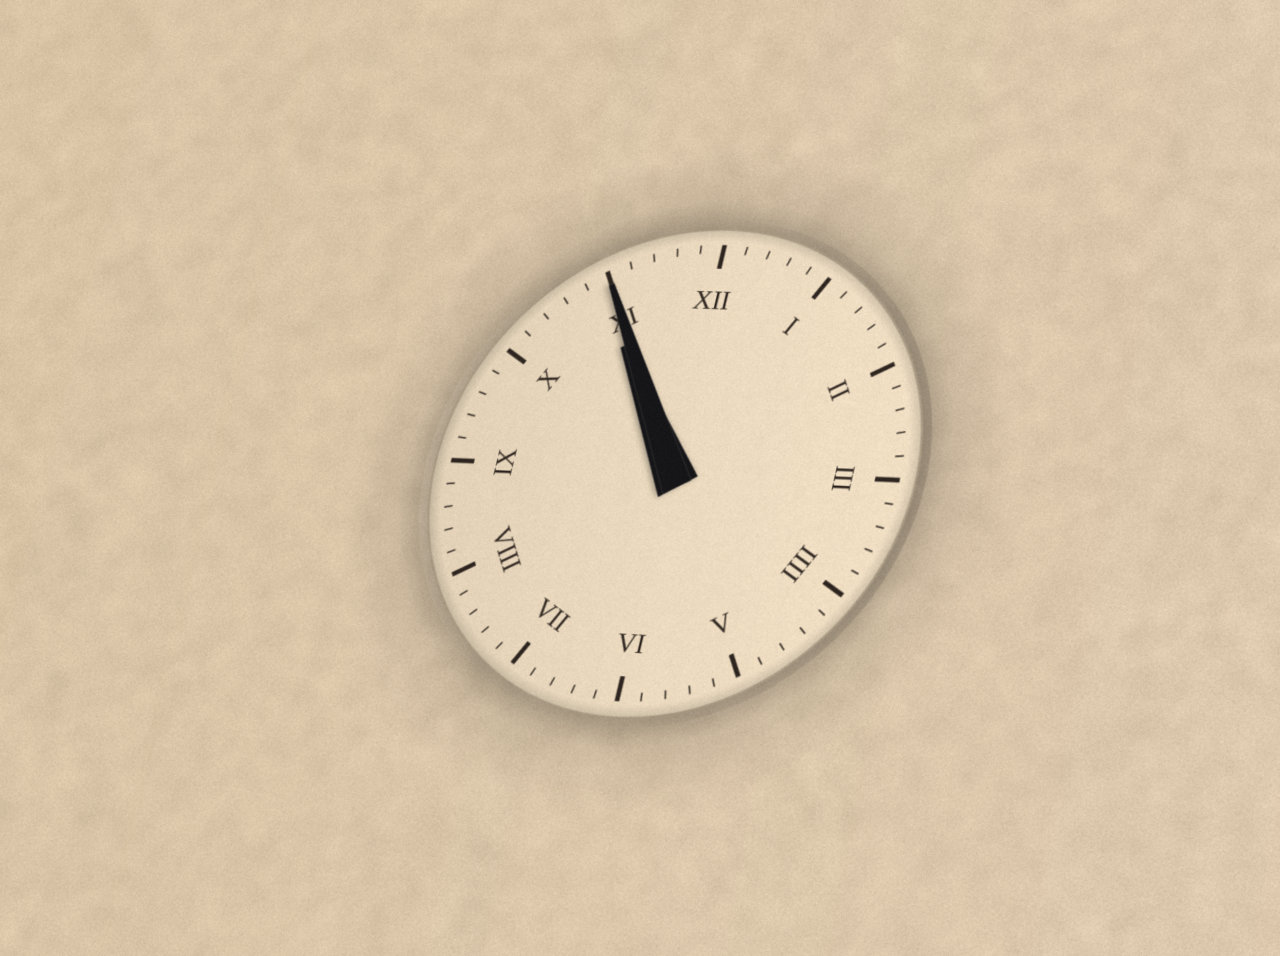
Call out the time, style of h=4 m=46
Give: h=10 m=55
